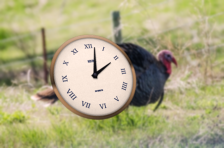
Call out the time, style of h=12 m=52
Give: h=2 m=2
